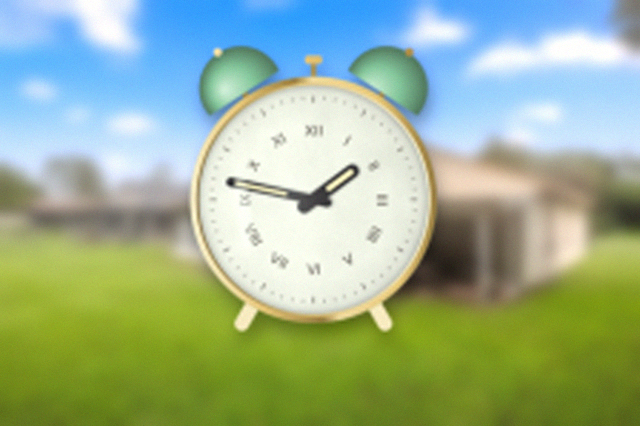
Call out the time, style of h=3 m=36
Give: h=1 m=47
